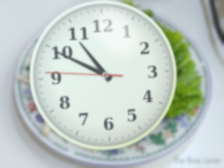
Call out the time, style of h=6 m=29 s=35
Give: h=10 m=49 s=46
